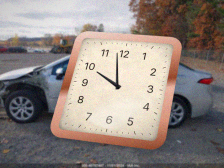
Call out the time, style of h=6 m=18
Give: h=9 m=58
